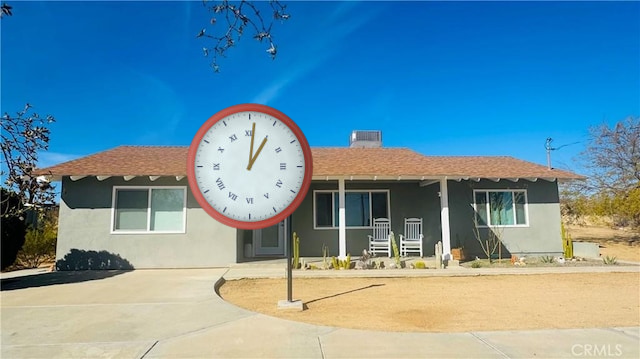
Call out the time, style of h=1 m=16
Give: h=1 m=1
